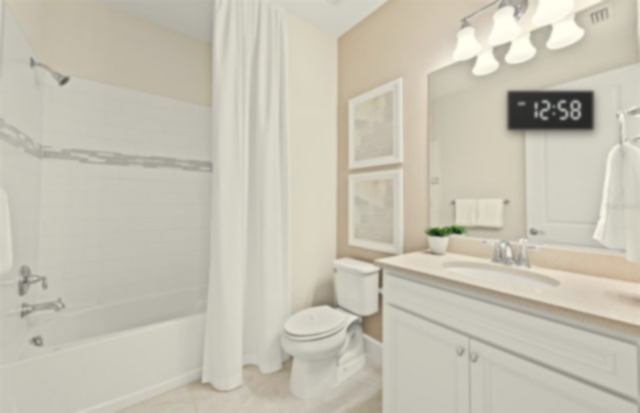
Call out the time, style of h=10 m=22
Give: h=12 m=58
